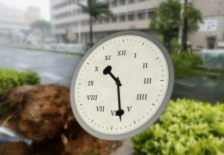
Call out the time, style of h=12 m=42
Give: h=10 m=28
